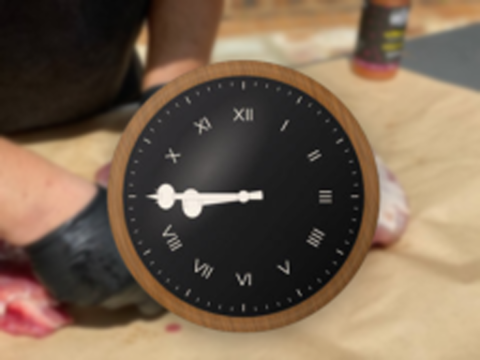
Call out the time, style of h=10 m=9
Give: h=8 m=45
